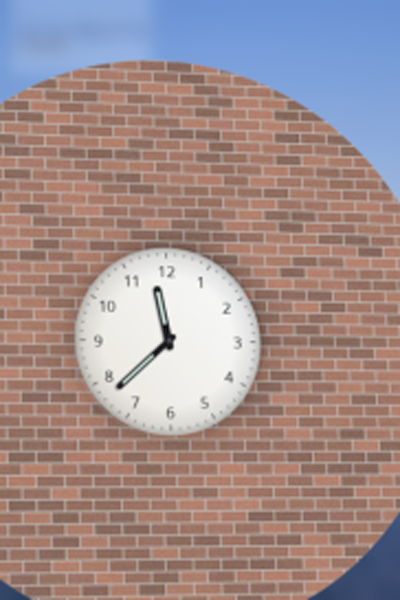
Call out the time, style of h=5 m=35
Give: h=11 m=38
